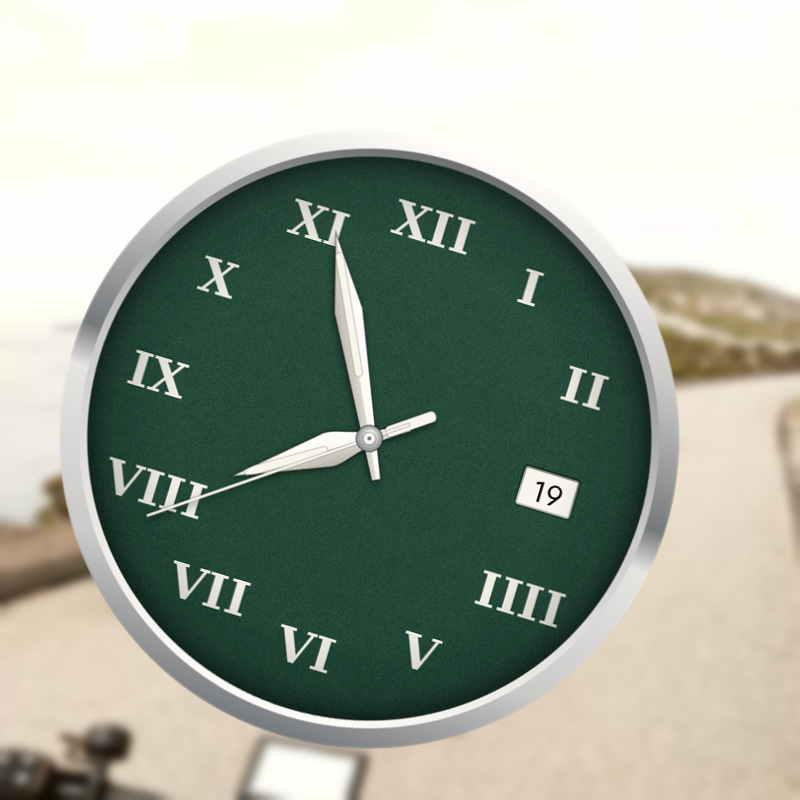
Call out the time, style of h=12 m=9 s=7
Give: h=7 m=55 s=39
